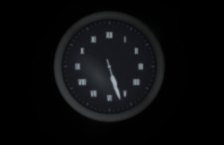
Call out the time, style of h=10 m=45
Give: h=5 m=27
